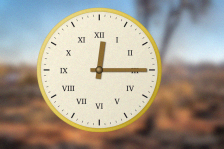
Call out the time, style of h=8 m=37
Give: h=12 m=15
